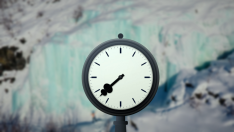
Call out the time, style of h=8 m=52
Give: h=7 m=38
